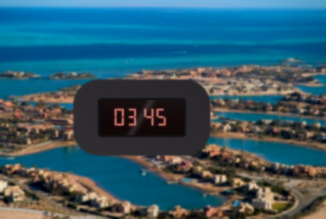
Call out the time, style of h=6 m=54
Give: h=3 m=45
